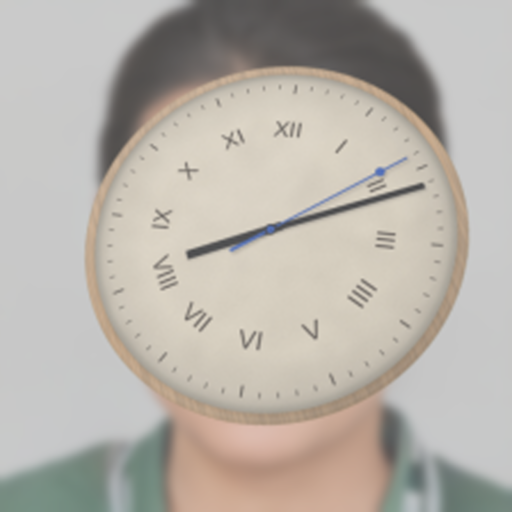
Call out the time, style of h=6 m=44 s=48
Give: h=8 m=11 s=9
